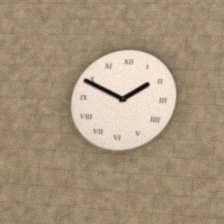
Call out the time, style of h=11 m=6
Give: h=1 m=49
